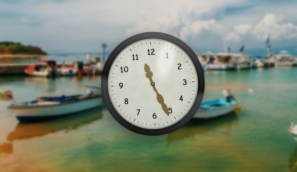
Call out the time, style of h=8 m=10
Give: h=11 m=26
